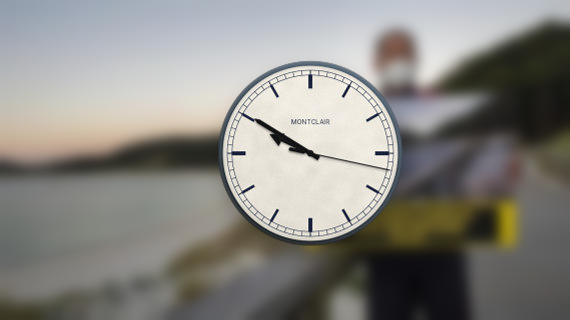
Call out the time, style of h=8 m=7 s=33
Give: h=9 m=50 s=17
